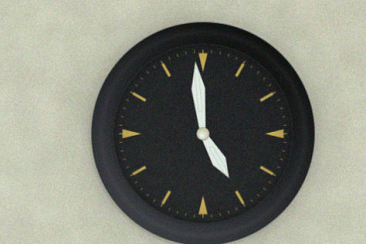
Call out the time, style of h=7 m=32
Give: h=4 m=59
